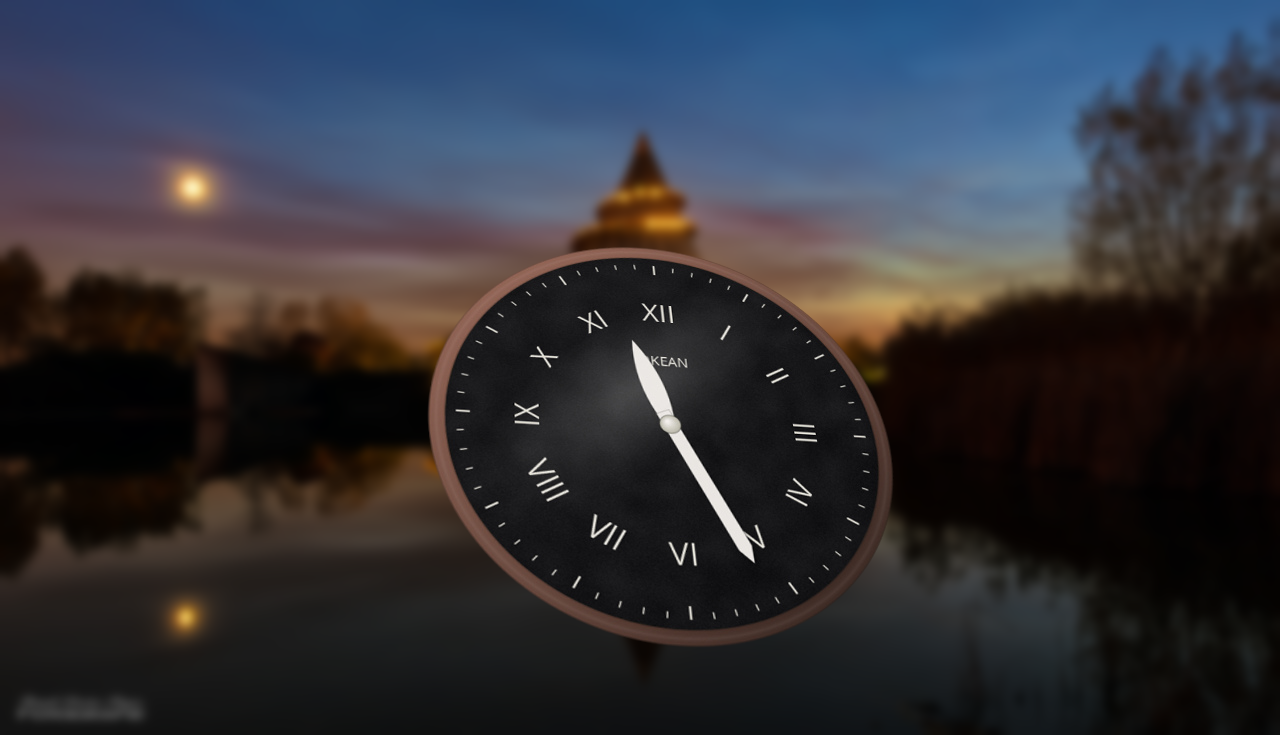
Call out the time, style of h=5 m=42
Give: h=11 m=26
